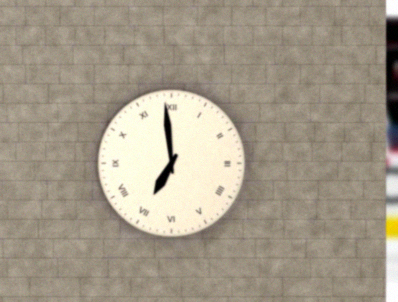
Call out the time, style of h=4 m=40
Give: h=6 m=59
